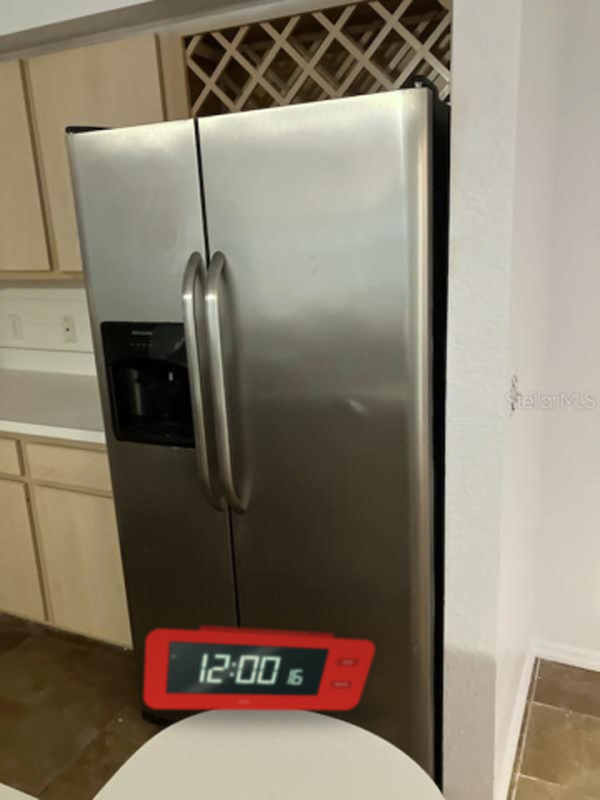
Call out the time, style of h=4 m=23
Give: h=12 m=0
